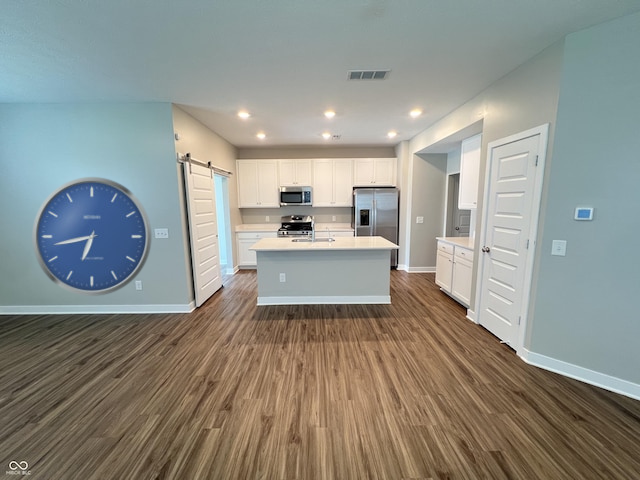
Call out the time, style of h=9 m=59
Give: h=6 m=43
